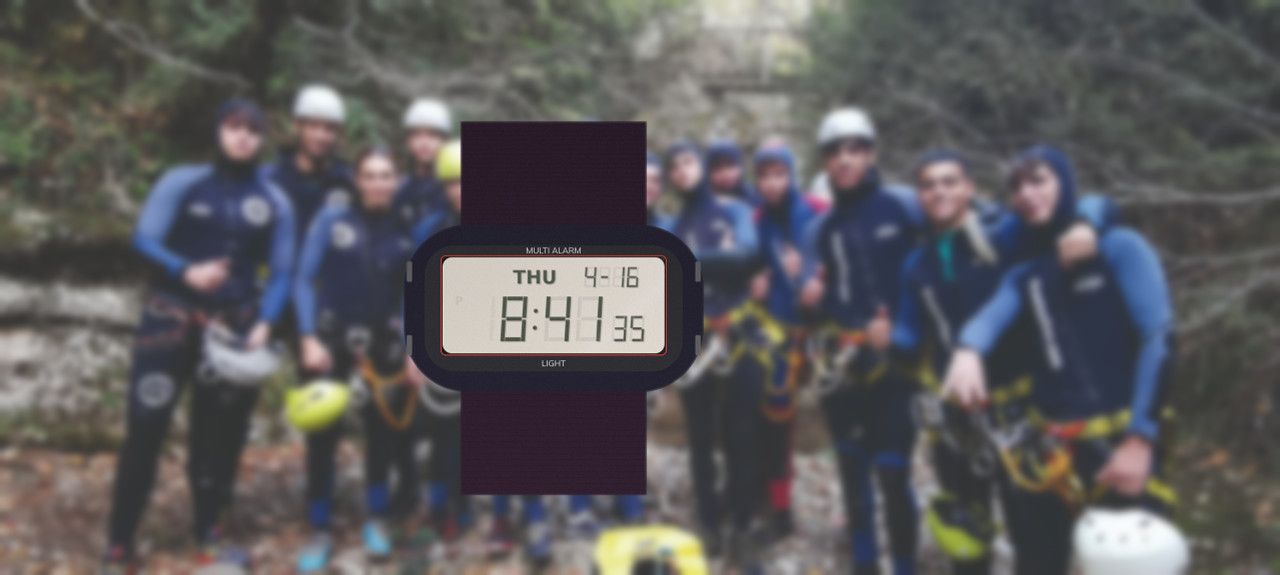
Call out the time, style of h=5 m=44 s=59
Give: h=8 m=41 s=35
